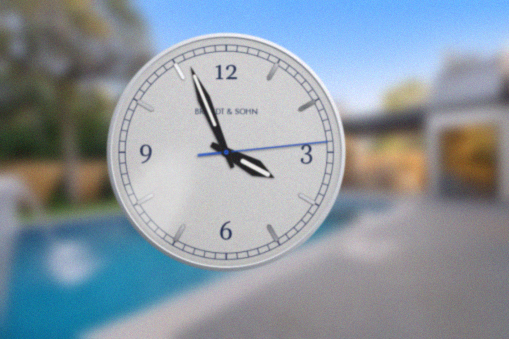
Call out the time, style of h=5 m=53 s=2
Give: h=3 m=56 s=14
